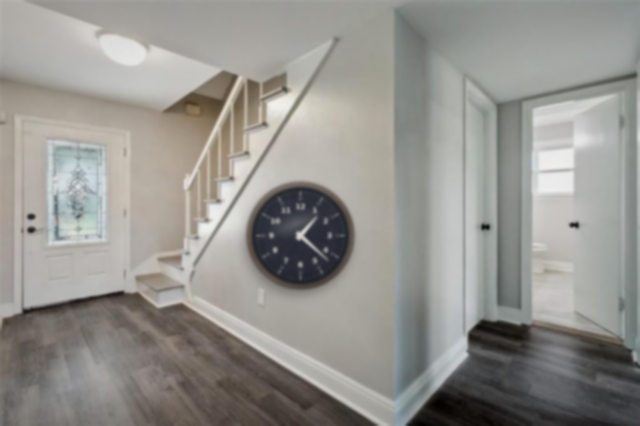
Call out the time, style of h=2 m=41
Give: h=1 m=22
